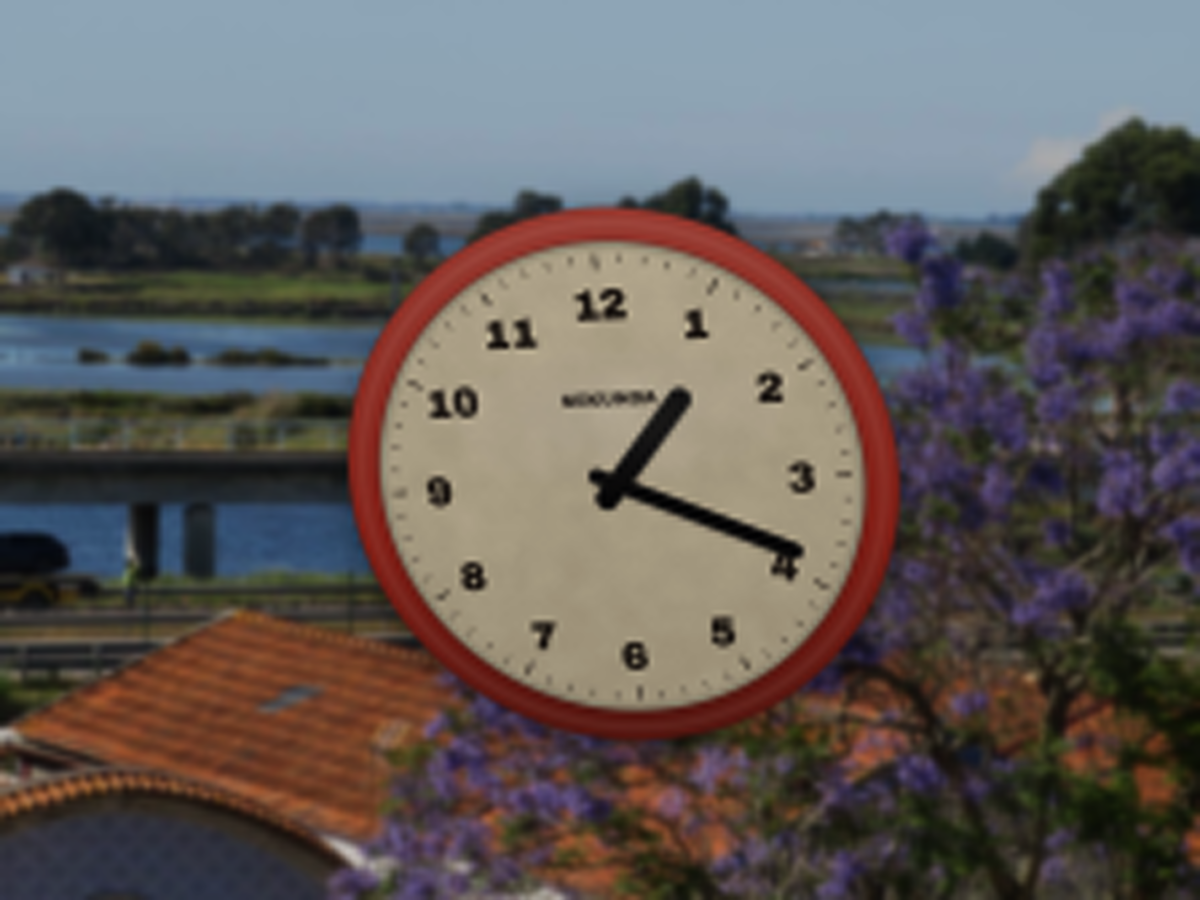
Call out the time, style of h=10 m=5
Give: h=1 m=19
